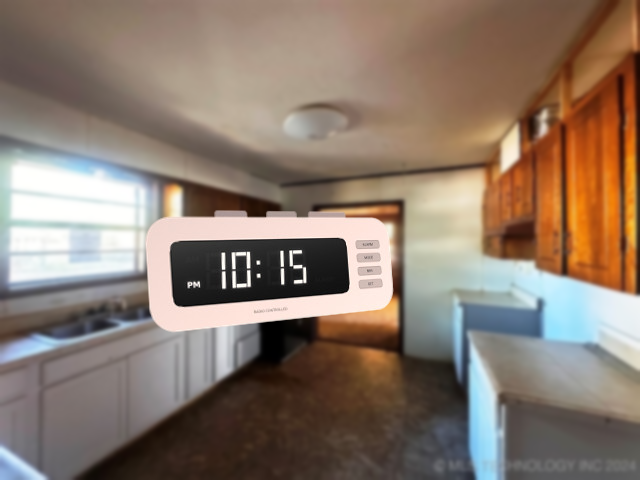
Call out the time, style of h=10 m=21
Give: h=10 m=15
